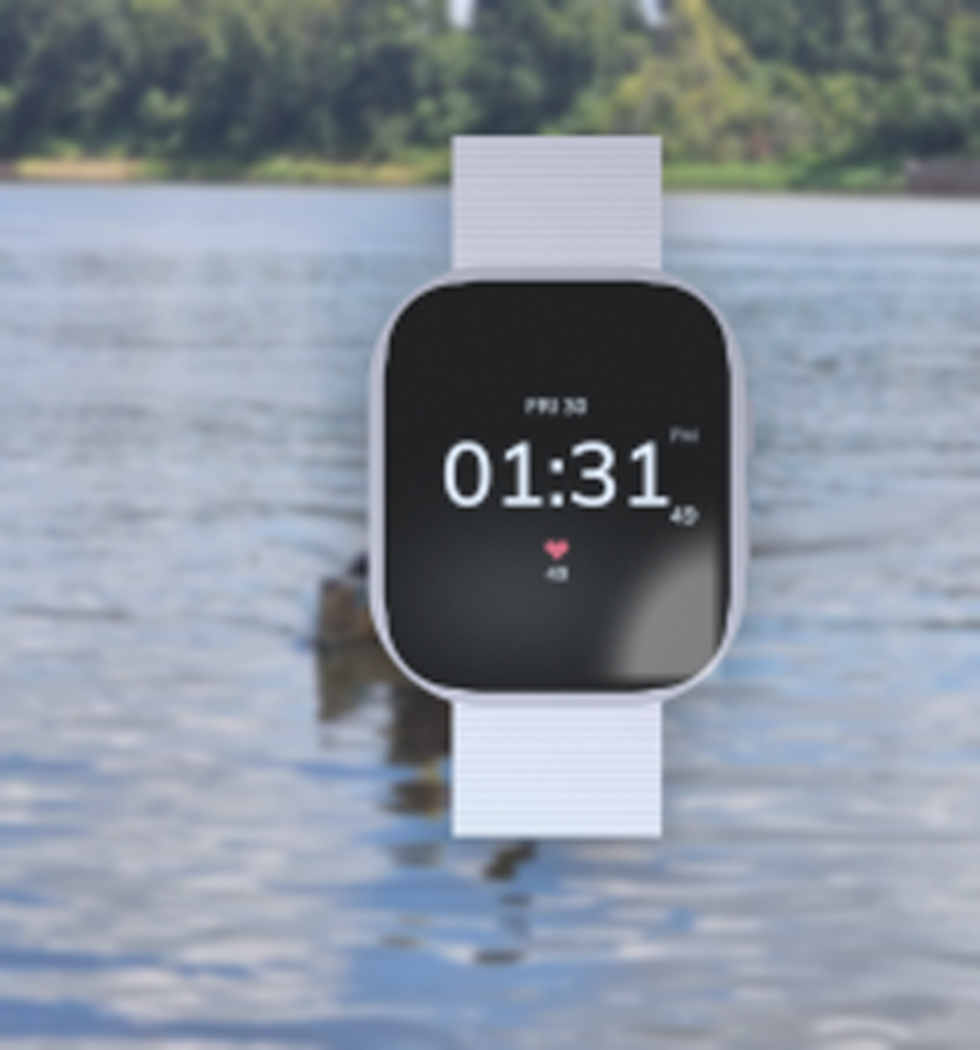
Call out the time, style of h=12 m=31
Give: h=1 m=31
